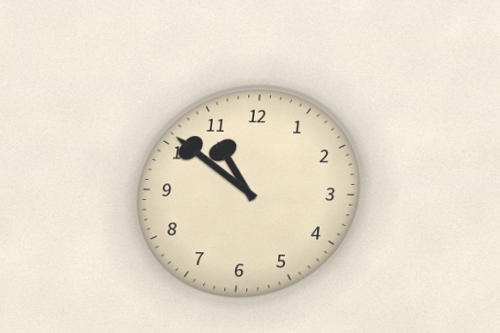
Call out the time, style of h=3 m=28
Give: h=10 m=51
